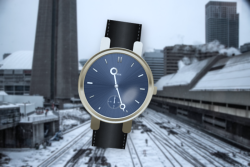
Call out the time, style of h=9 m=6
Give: h=11 m=26
